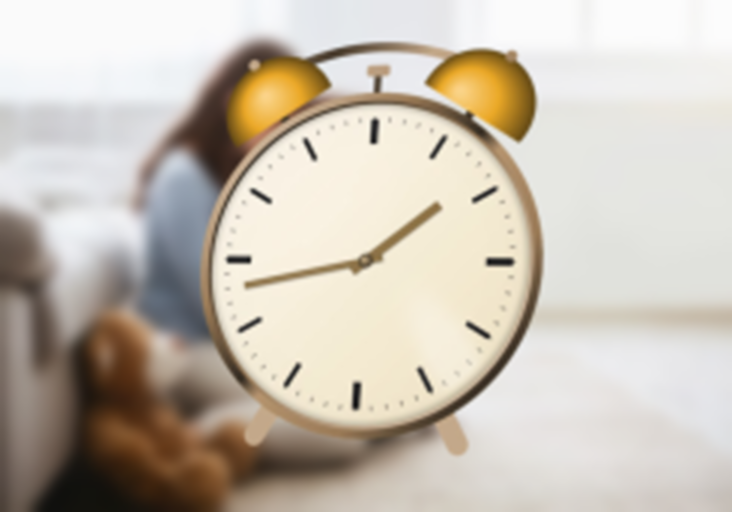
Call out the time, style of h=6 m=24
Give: h=1 m=43
